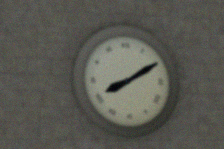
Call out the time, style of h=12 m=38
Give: h=8 m=10
